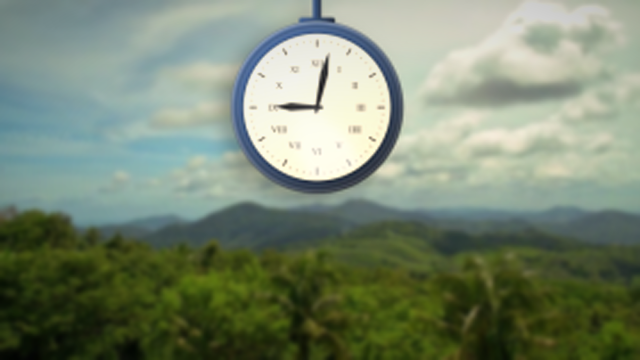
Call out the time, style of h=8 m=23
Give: h=9 m=2
